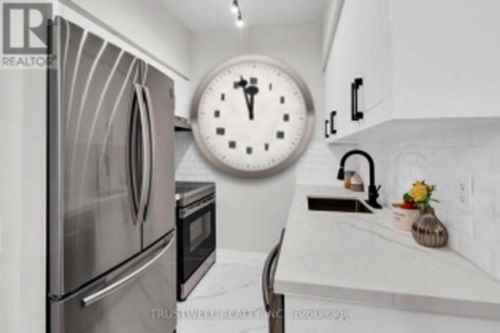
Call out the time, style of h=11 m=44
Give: h=11 m=57
